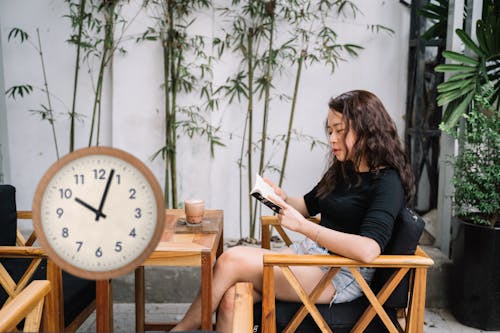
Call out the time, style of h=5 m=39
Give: h=10 m=3
